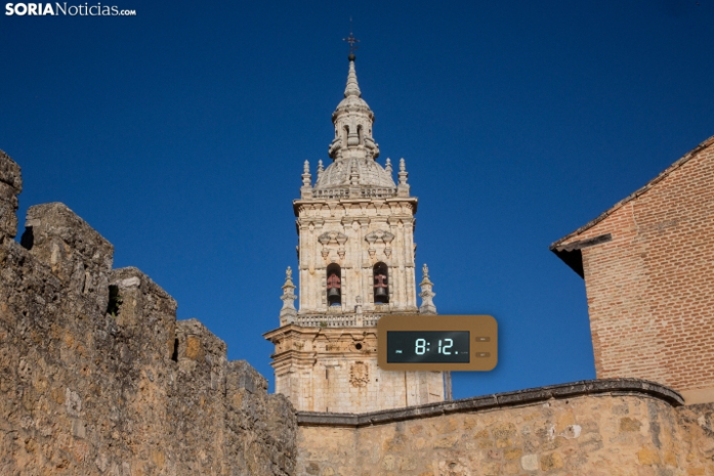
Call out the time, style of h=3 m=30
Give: h=8 m=12
